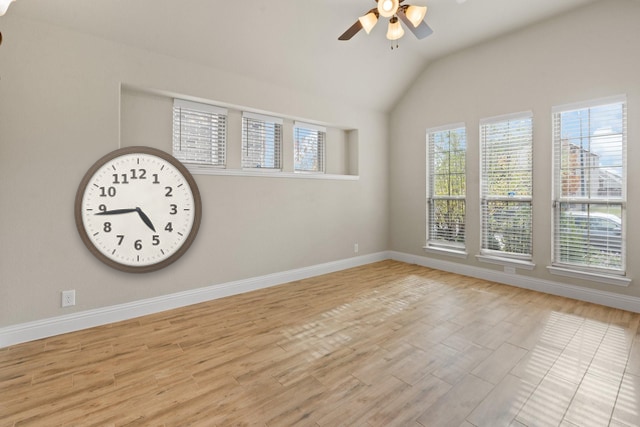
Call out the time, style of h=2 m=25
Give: h=4 m=44
